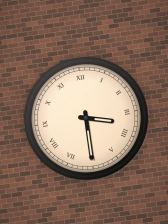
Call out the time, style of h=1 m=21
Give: h=3 m=30
